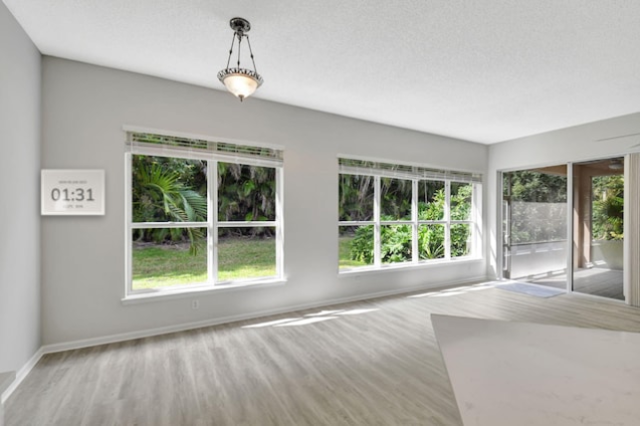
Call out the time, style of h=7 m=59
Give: h=1 m=31
